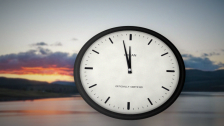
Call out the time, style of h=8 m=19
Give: h=11 m=58
